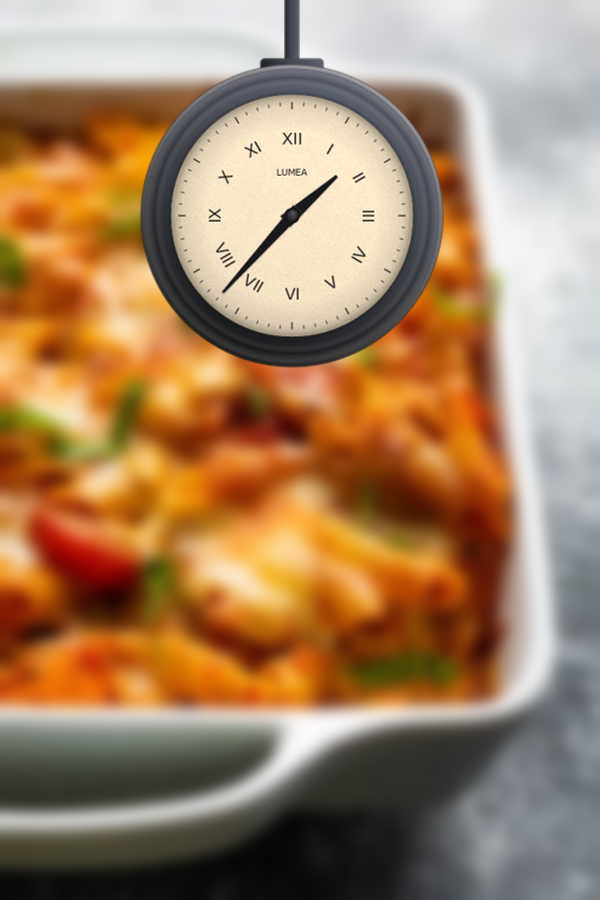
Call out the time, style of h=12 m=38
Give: h=1 m=37
